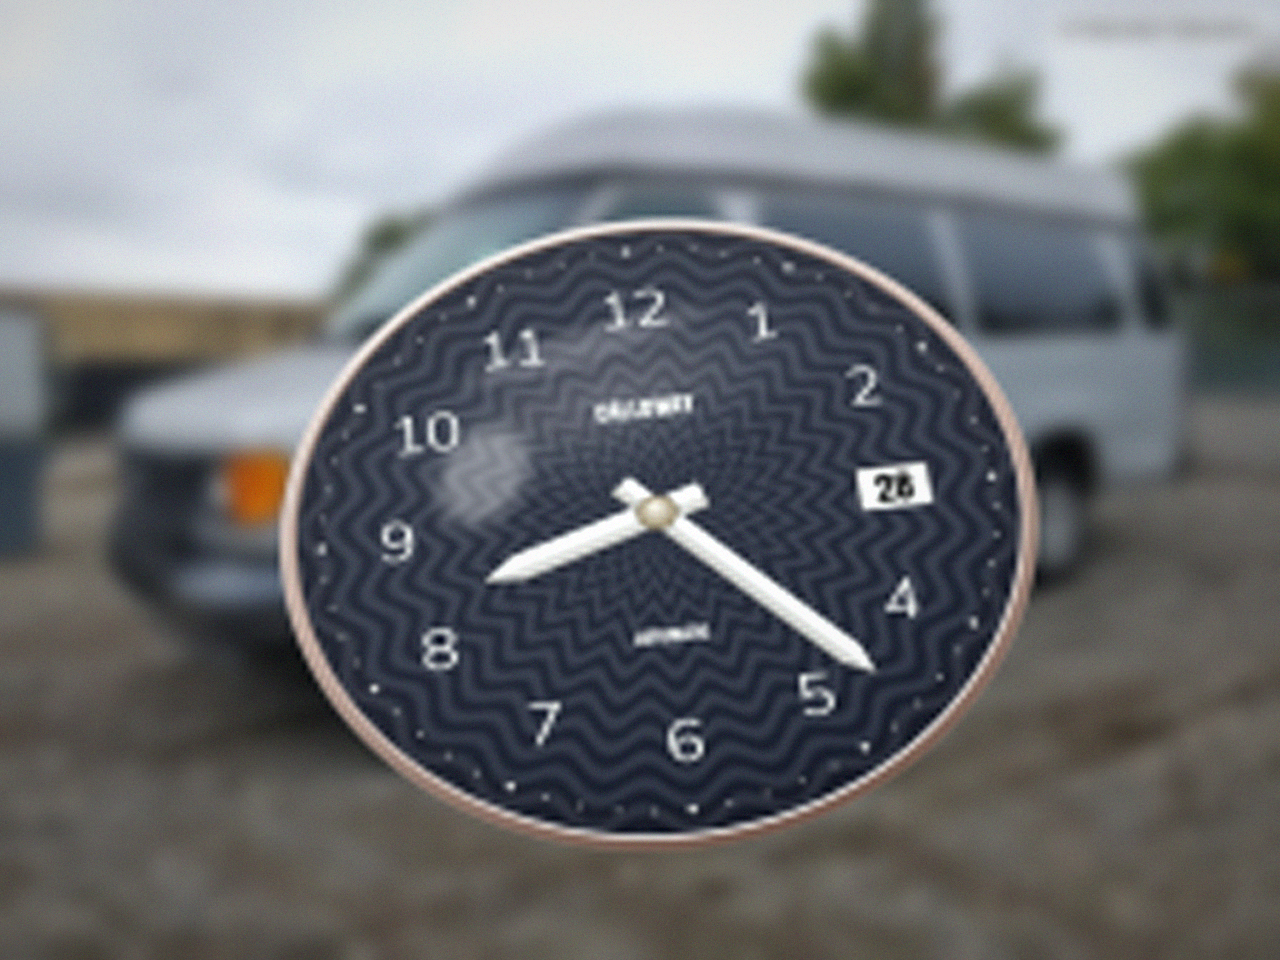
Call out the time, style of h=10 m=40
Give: h=8 m=23
